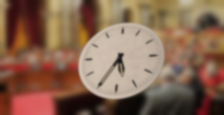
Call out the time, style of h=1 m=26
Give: h=5 m=35
